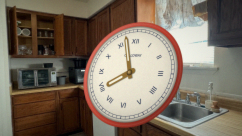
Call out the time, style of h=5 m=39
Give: h=7 m=57
